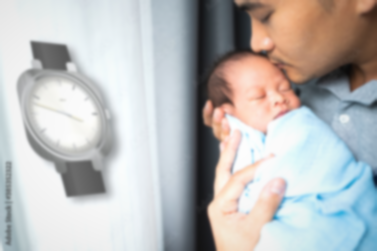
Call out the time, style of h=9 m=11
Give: h=3 m=48
